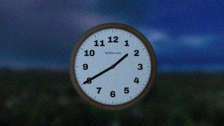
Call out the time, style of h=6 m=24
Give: h=1 m=40
